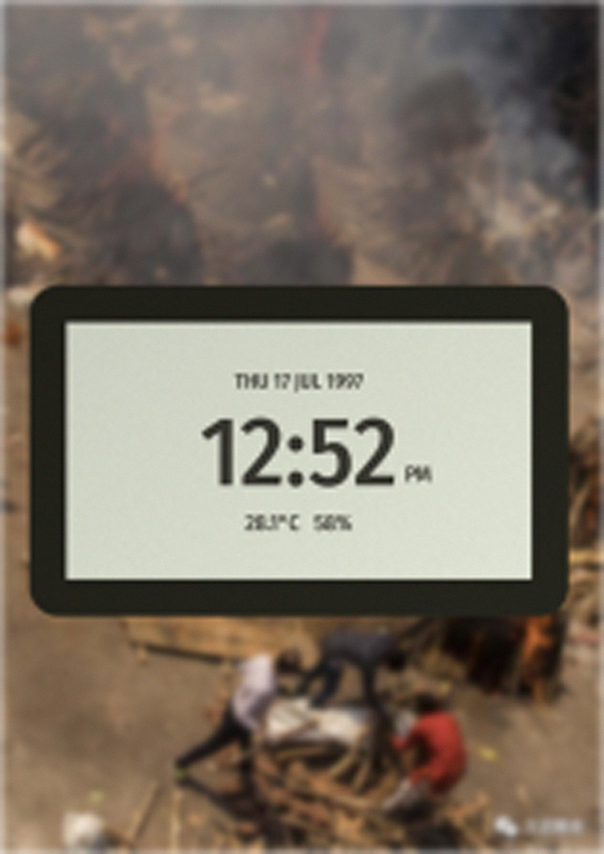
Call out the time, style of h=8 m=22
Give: h=12 m=52
